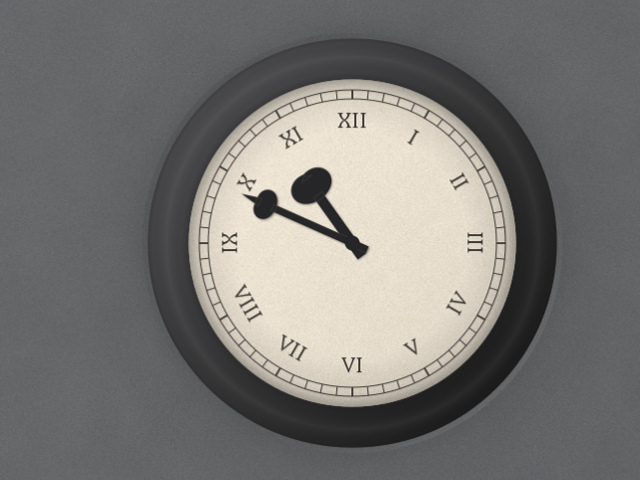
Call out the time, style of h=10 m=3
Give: h=10 m=49
